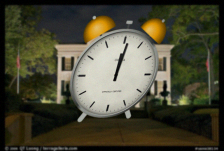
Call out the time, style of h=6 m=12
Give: h=12 m=1
